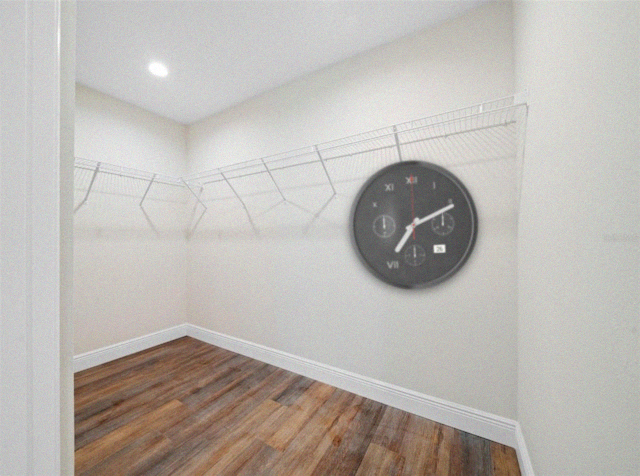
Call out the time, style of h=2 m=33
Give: h=7 m=11
